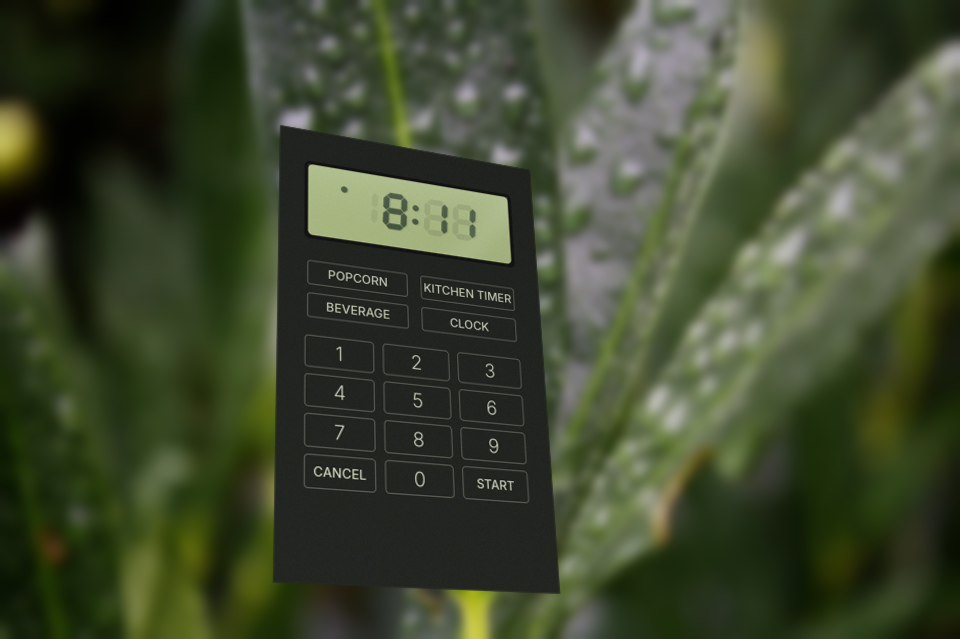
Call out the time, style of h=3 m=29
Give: h=8 m=11
